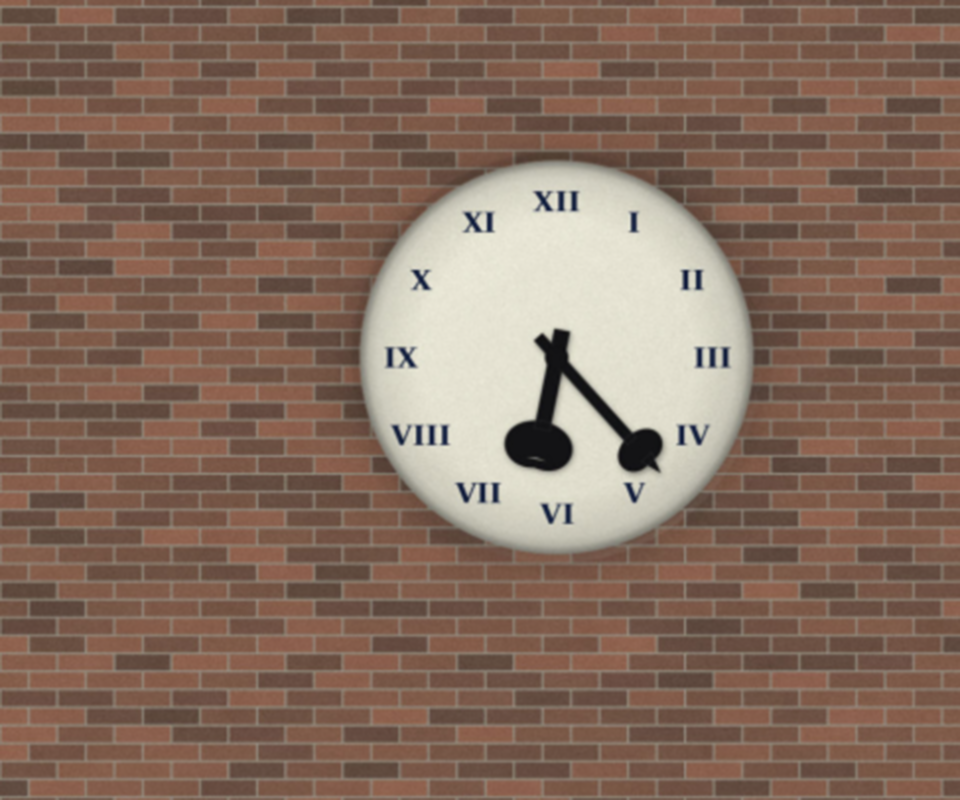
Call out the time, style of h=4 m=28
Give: h=6 m=23
